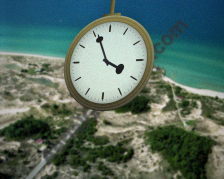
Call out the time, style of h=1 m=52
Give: h=3 m=56
